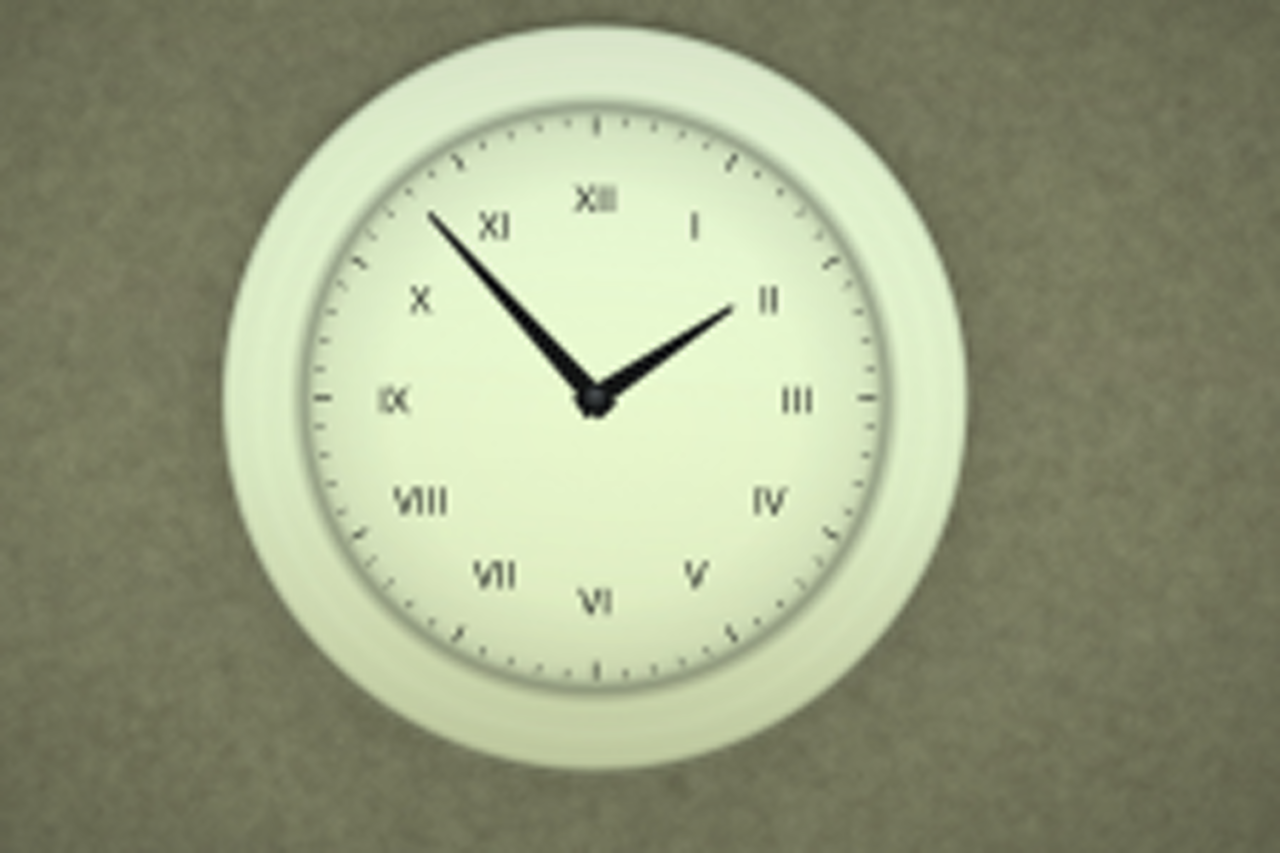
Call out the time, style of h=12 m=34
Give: h=1 m=53
